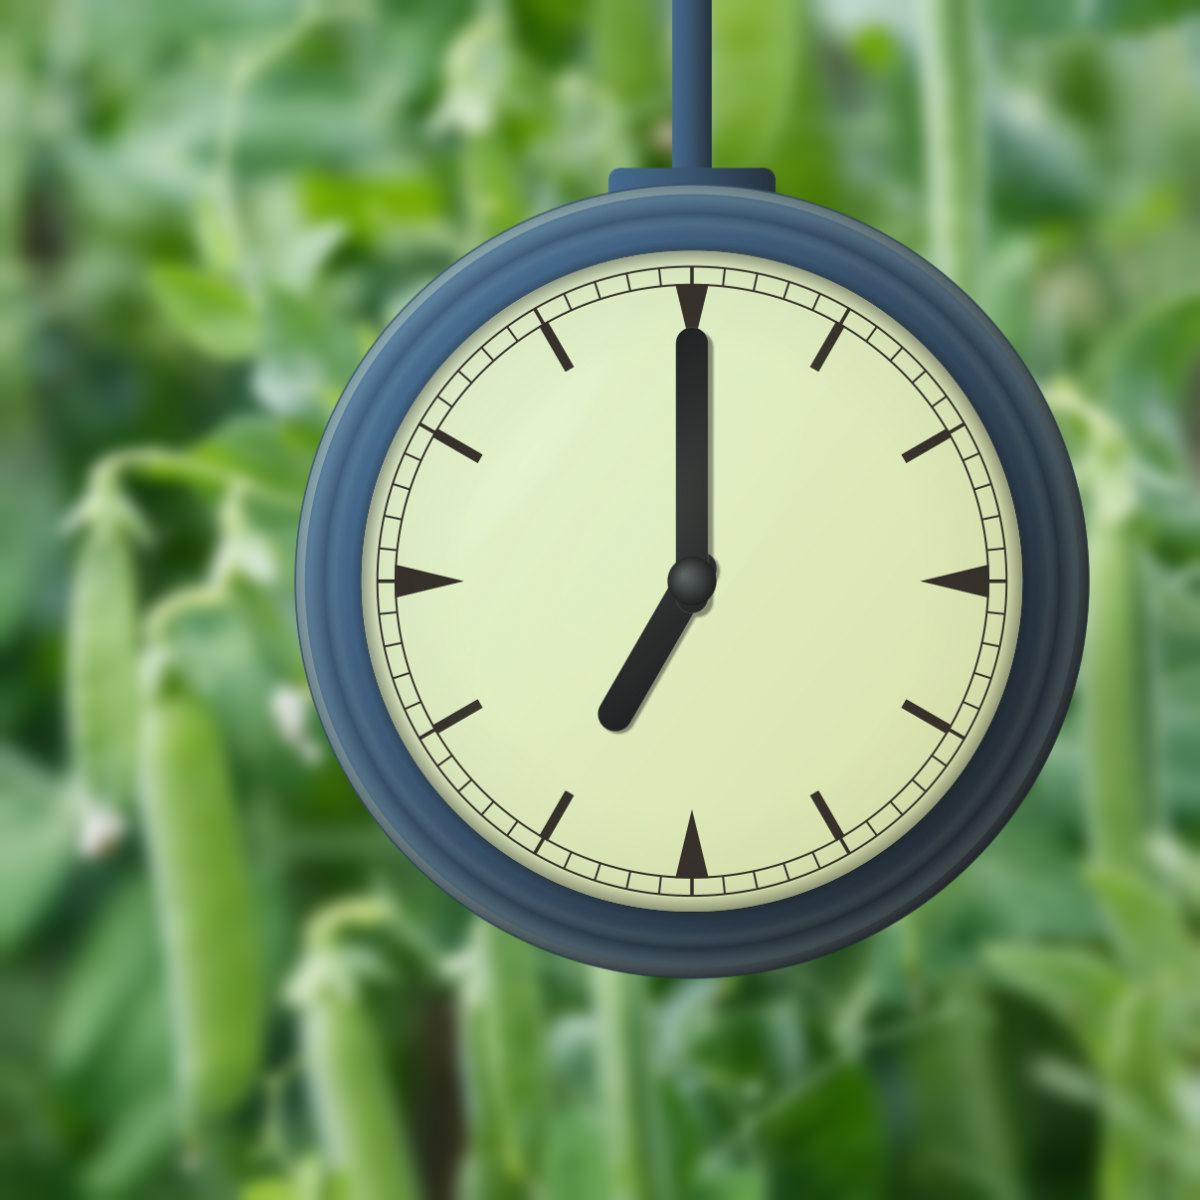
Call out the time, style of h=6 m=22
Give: h=7 m=0
